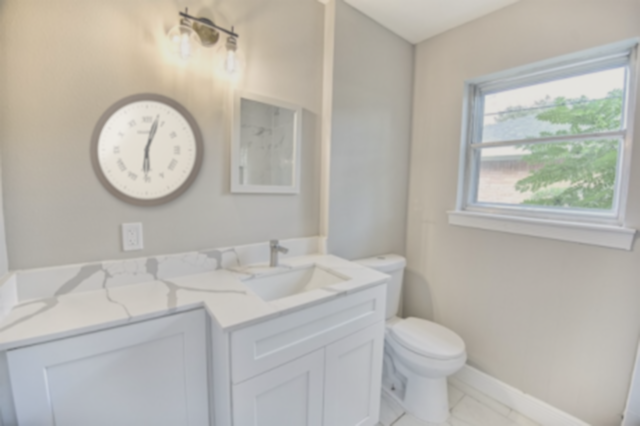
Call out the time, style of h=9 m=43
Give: h=6 m=3
